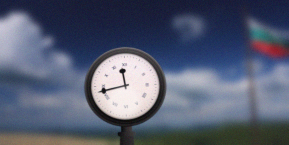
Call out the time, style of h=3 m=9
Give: h=11 m=43
